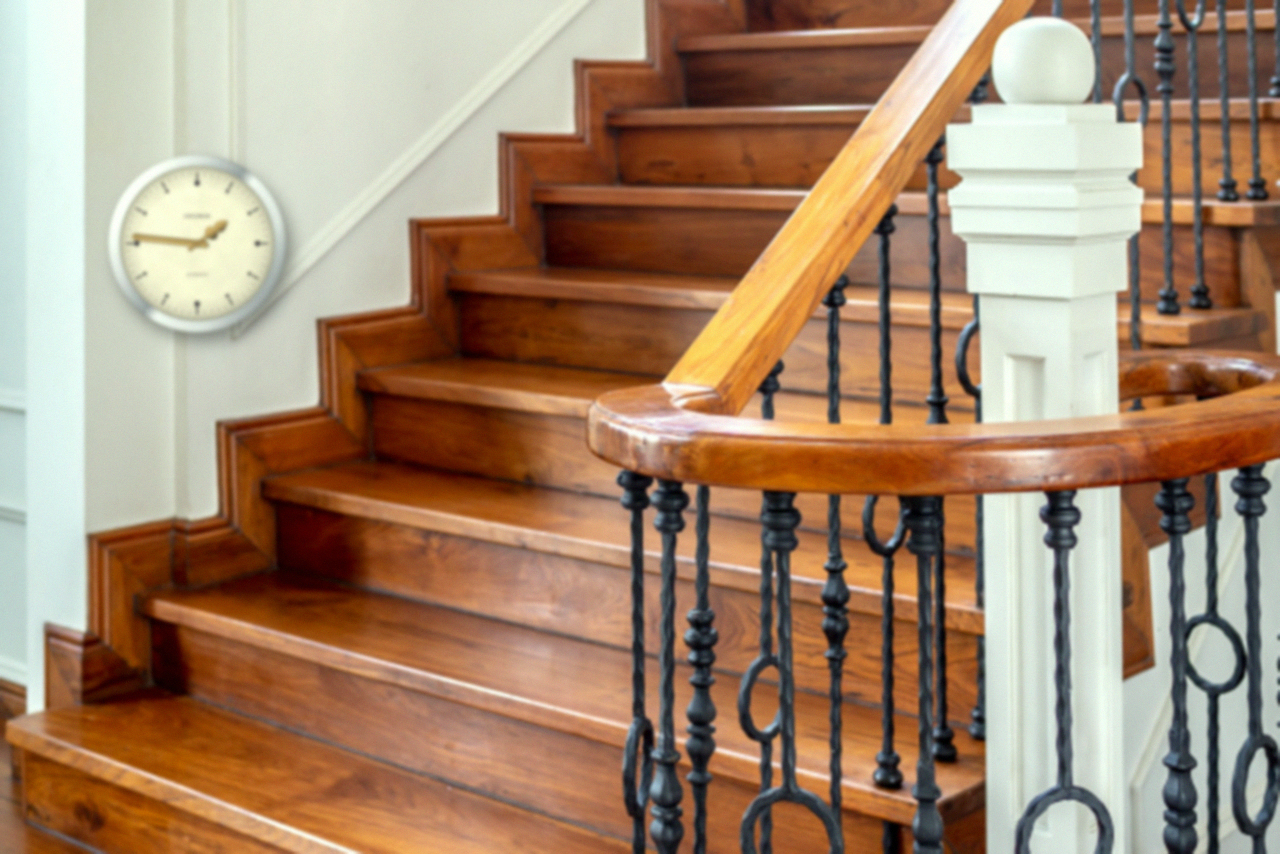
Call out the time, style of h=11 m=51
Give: h=1 m=46
